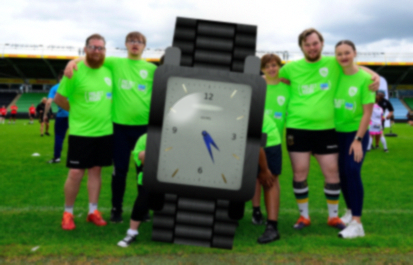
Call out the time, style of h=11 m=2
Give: h=4 m=26
